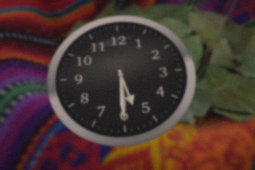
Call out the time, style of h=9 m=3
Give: h=5 m=30
